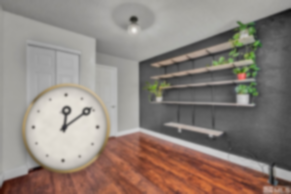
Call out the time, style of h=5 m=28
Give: h=12 m=9
